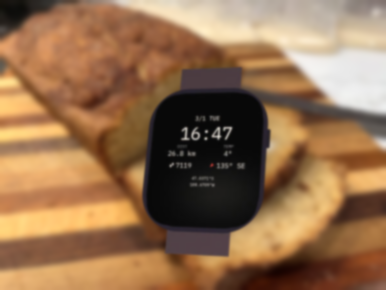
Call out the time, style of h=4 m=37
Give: h=16 m=47
